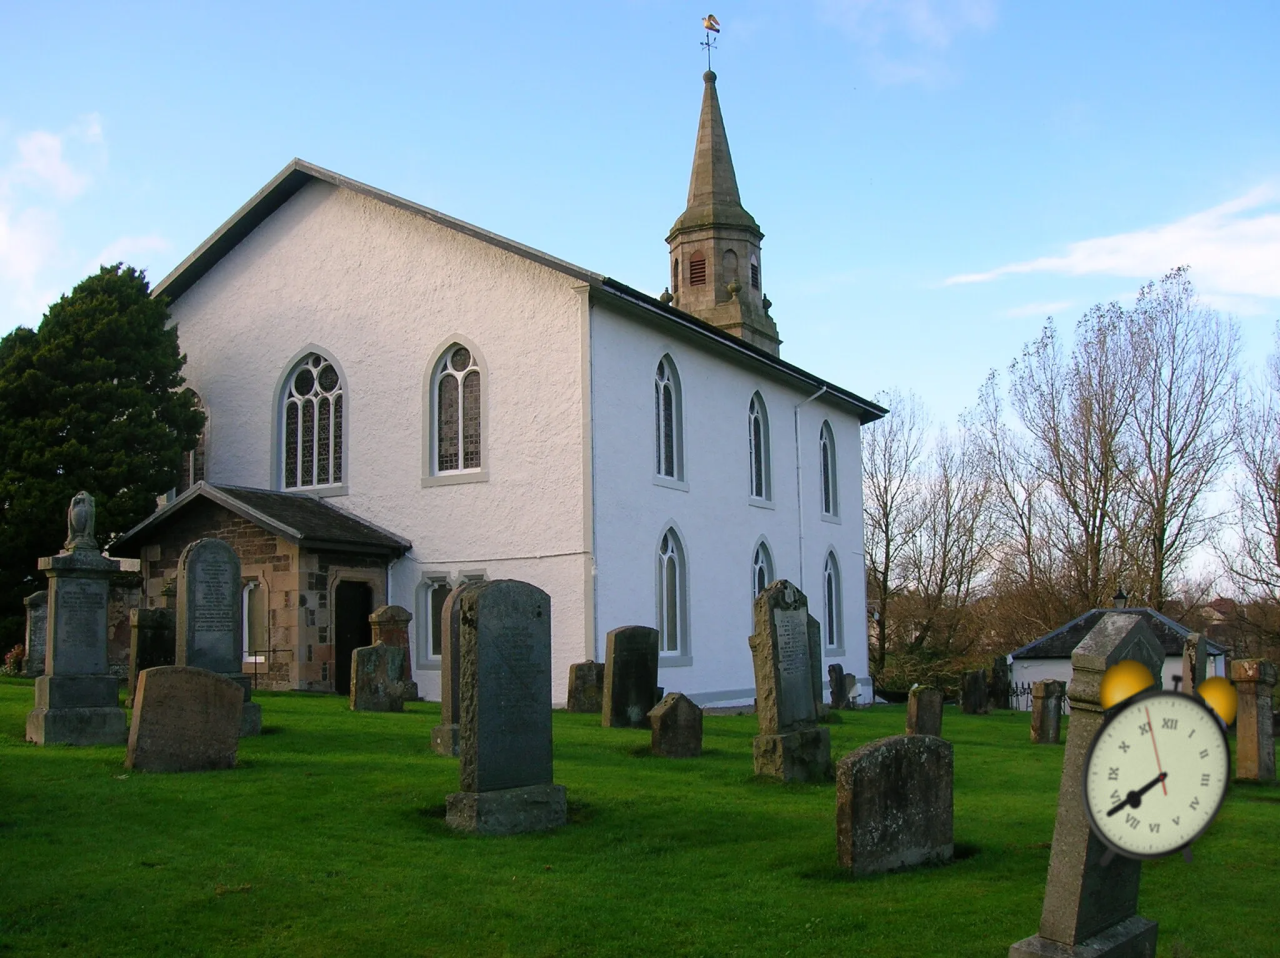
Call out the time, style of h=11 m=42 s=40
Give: h=7 m=38 s=56
